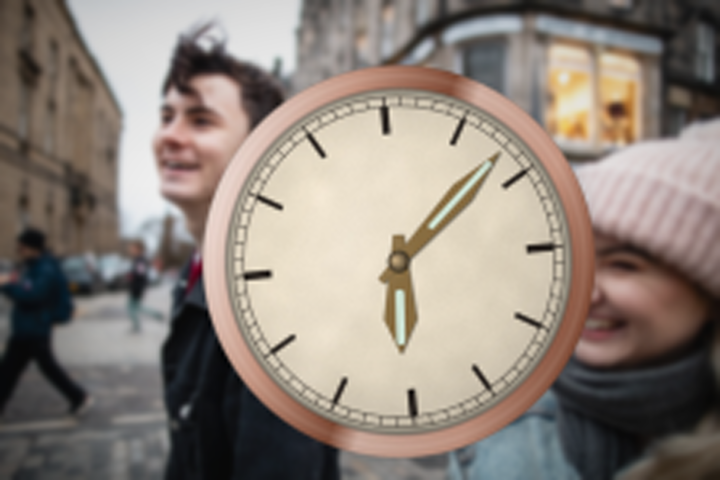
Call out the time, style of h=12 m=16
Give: h=6 m=8
